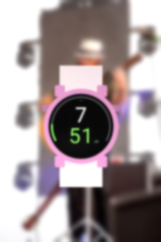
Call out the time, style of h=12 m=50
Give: h=7 m=51
